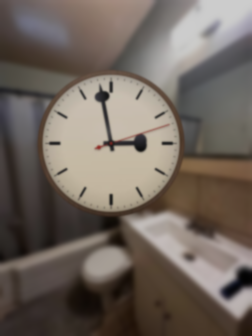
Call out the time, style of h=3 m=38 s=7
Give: h=2 m=58 s=12
